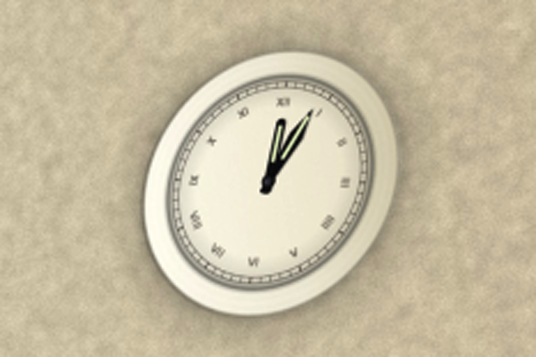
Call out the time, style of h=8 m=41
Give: h=12 m=4
